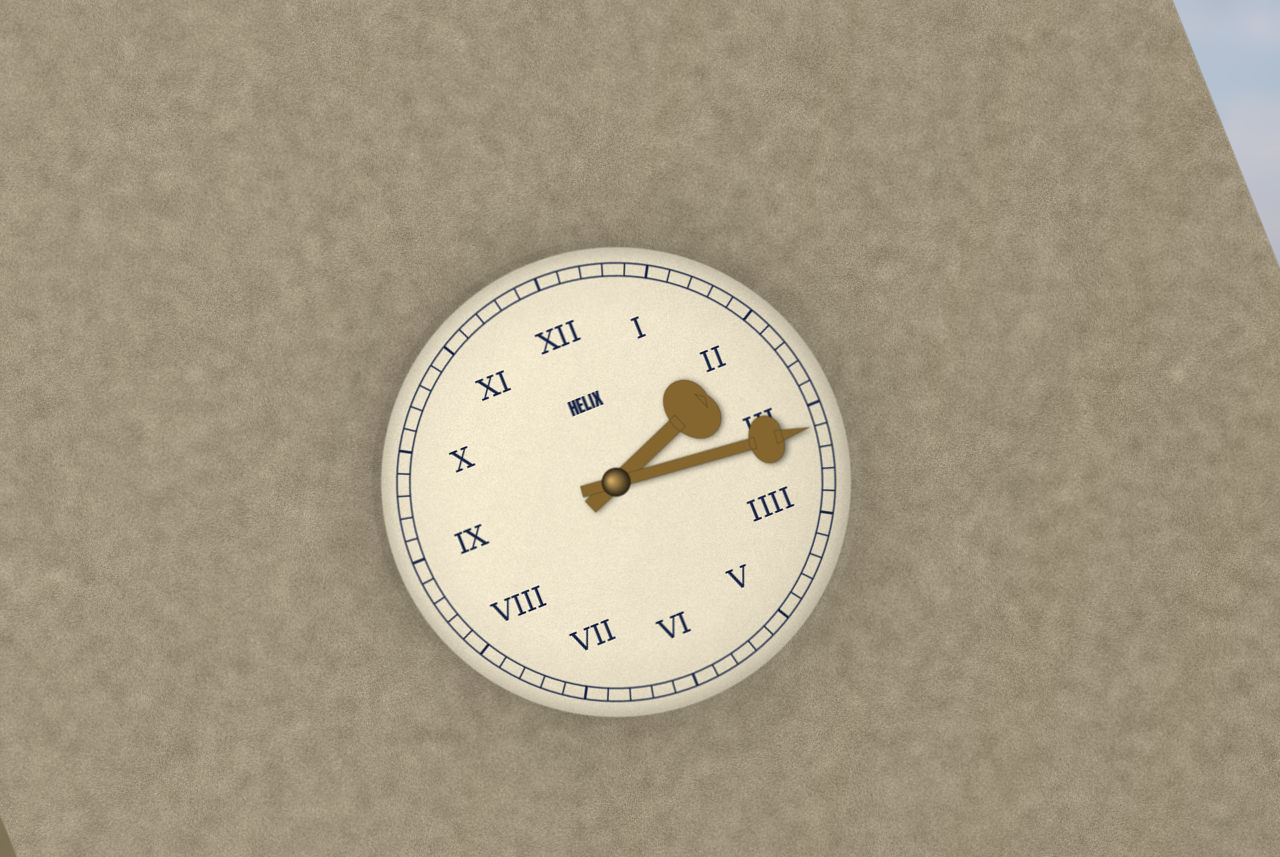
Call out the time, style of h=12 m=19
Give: h=2 m=16
